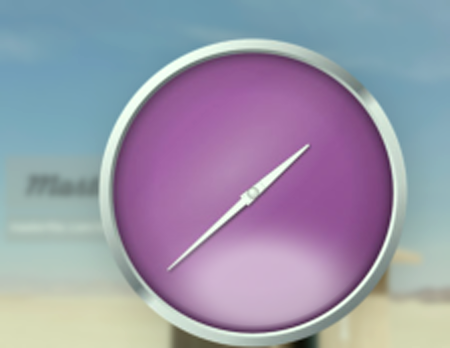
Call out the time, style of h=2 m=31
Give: h=1 m=38
